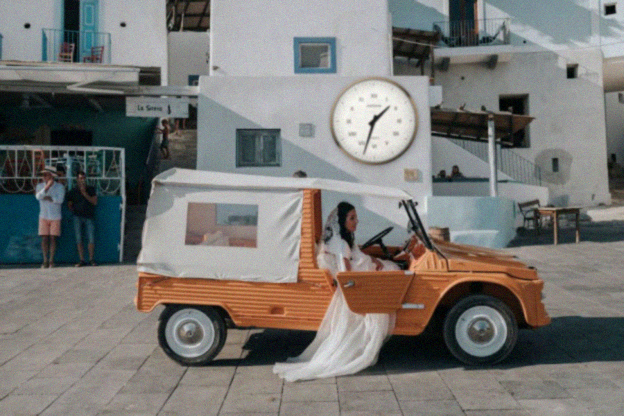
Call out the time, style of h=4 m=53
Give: h=1 m=33
